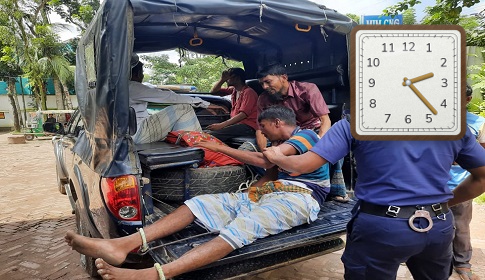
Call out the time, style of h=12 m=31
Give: h=2 m=23
